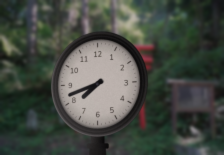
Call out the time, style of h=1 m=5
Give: h=7 m=42
